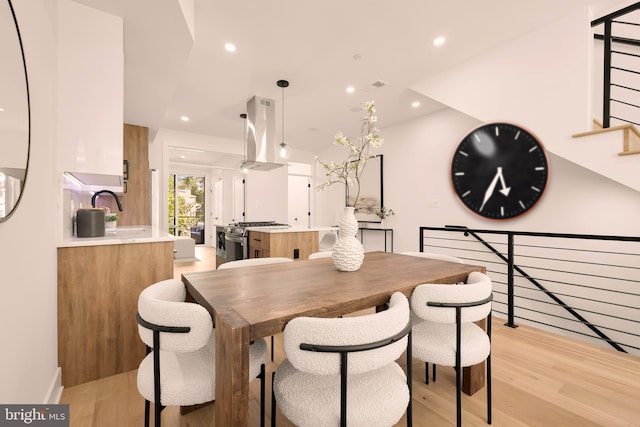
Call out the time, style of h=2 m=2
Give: h=5 m=35
